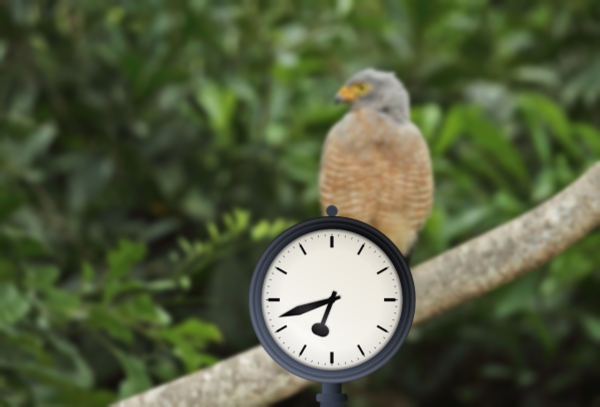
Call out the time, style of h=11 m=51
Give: h=6 m=42
